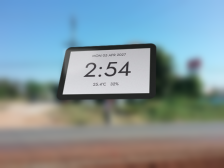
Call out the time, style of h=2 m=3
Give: h=2 m=54
